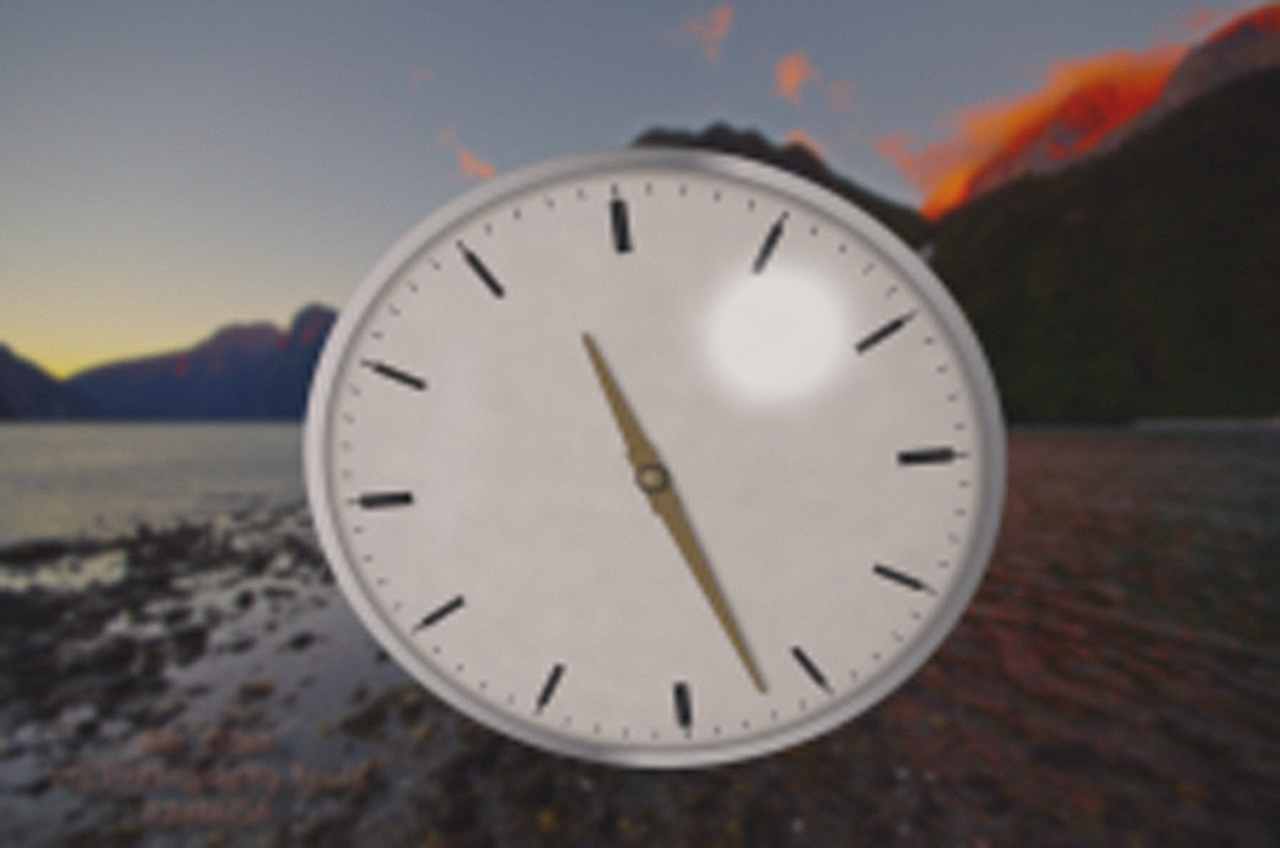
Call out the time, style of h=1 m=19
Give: h=11 m=27
